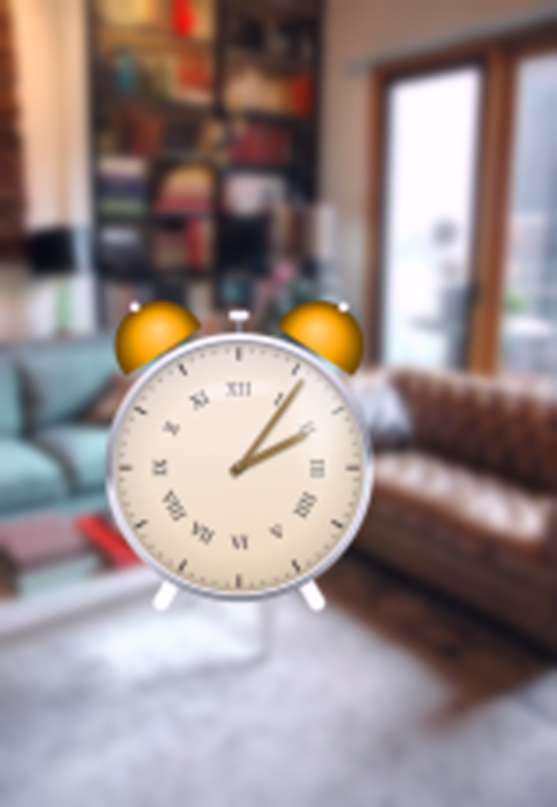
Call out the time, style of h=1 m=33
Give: h=2 m=6
